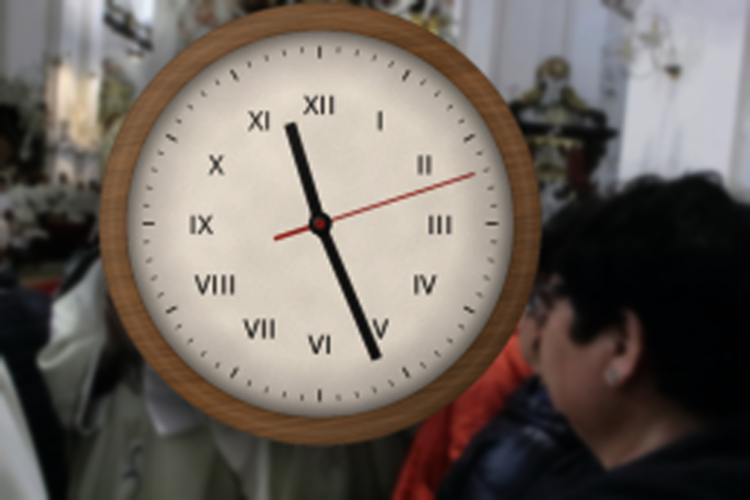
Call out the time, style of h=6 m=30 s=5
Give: h=11 m=26 s=12
